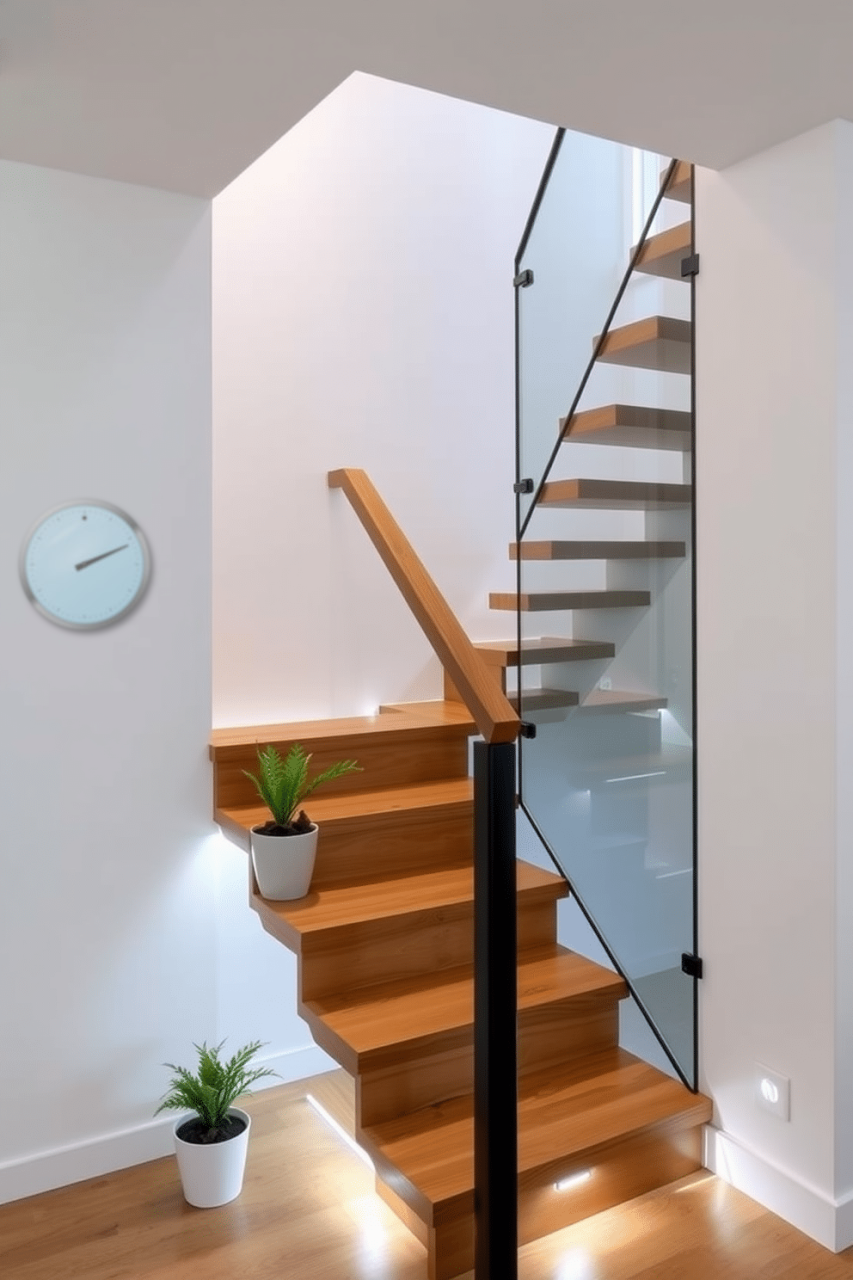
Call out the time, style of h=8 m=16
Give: h=2 m=11
